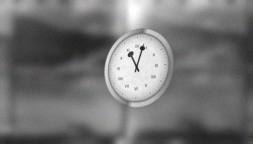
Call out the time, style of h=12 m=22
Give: h=11 m=3
